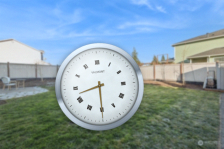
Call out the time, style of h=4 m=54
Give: h=8 m=30
